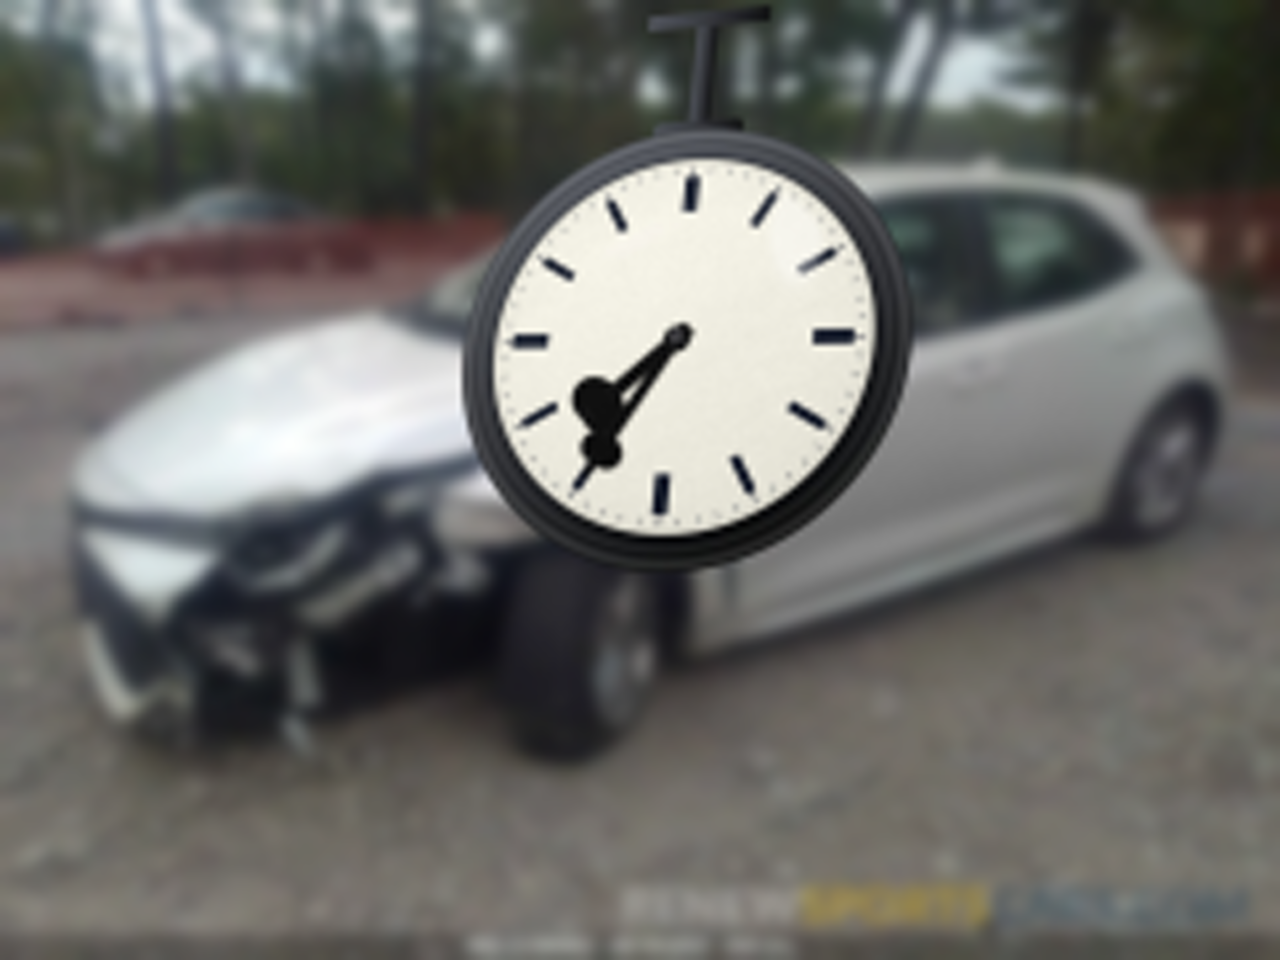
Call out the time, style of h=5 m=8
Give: h=7 m=35
